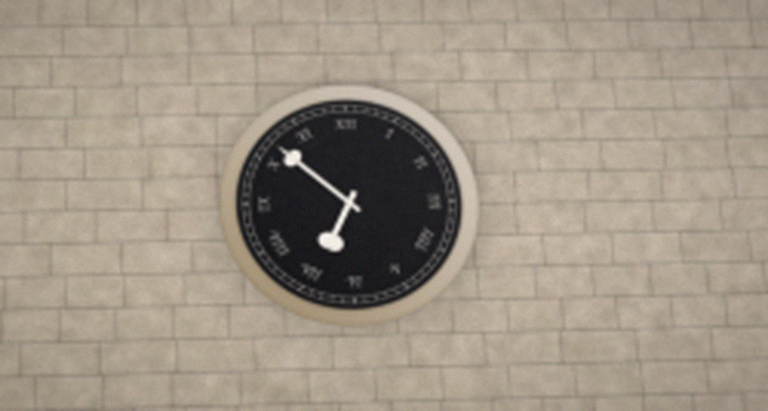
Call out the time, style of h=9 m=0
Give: h=6 m=52
